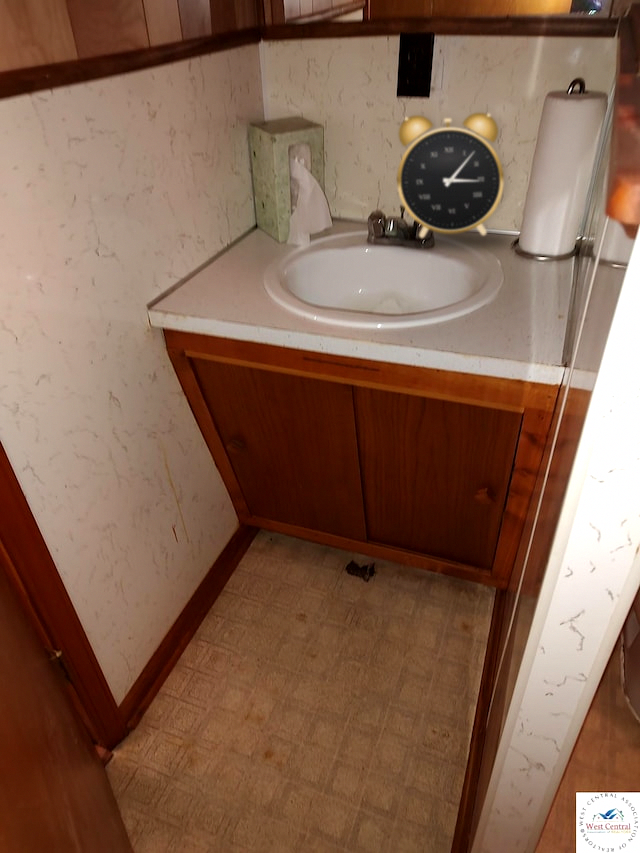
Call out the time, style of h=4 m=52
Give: h=3 m=7
